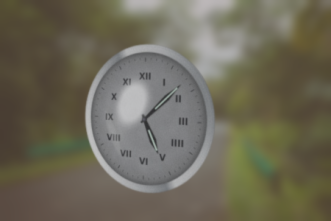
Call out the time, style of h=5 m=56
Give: h=5 m=8
